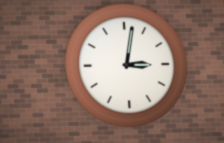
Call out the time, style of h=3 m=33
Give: h=3 m=2
